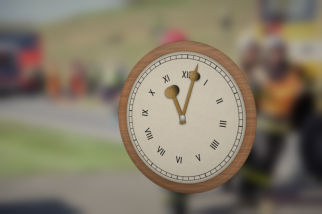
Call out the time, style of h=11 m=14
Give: h=11 m=2
